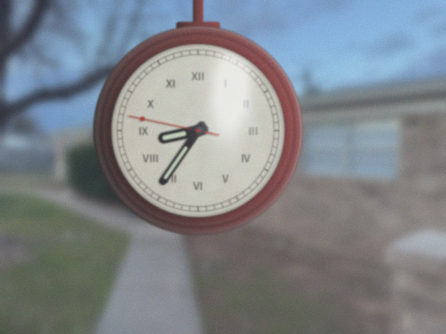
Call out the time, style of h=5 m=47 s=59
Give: h=8 m=35 s=47
